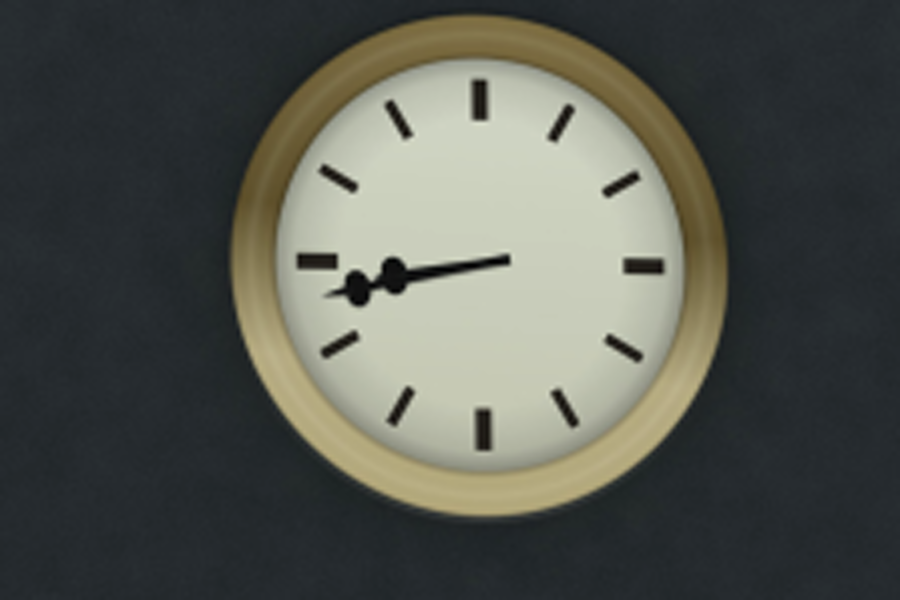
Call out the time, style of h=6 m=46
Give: h=8 m=43
